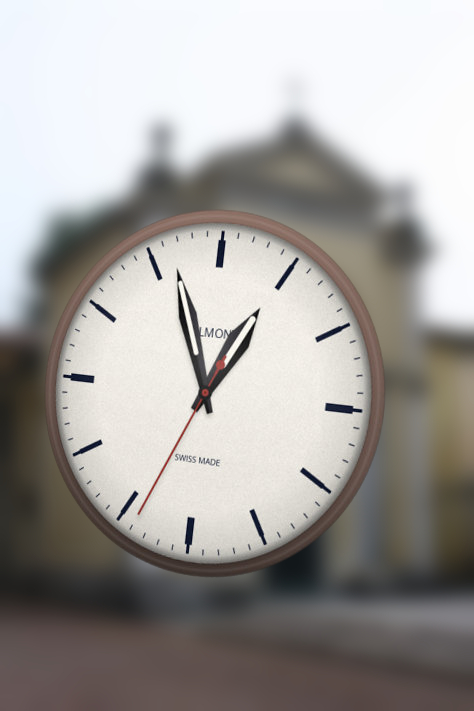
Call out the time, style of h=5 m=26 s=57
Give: h=12 m=56 s=34
